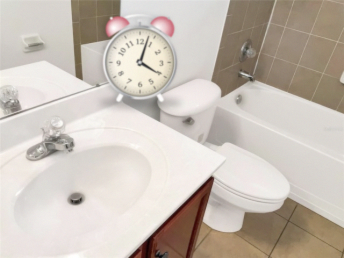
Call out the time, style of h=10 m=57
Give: h=4 m=3
